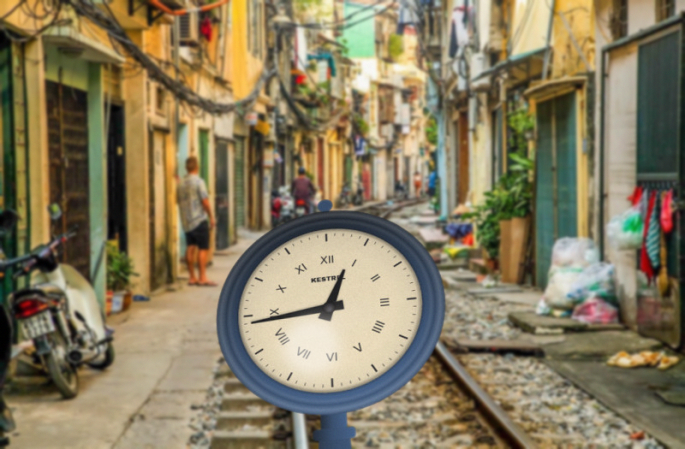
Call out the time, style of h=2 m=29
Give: h=12 m=44
